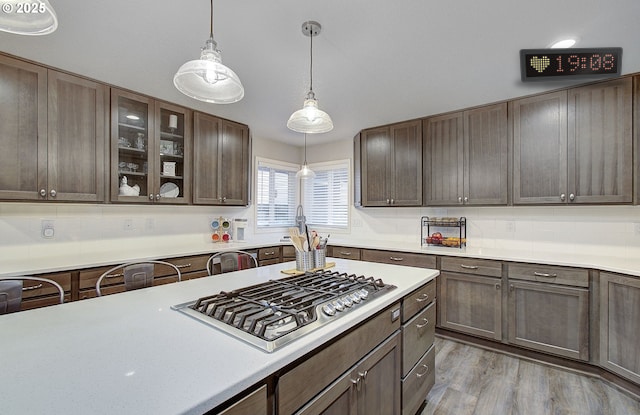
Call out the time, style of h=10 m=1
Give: h=19 m=8
